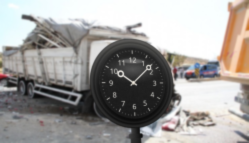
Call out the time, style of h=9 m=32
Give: h=10 m=8
